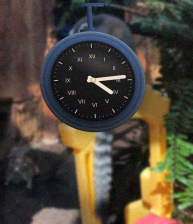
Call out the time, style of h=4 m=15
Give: h=4 m=14
